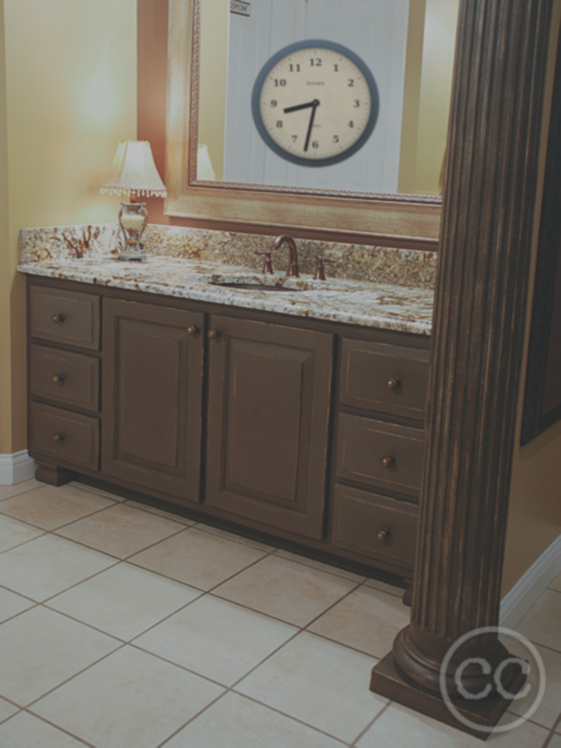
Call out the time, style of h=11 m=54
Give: h=8 m=32
